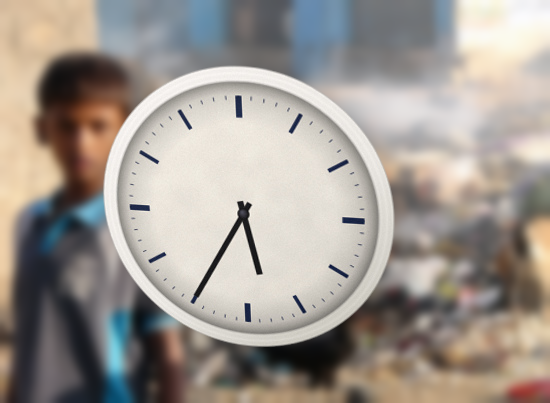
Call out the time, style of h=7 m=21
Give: h=5 m=35
